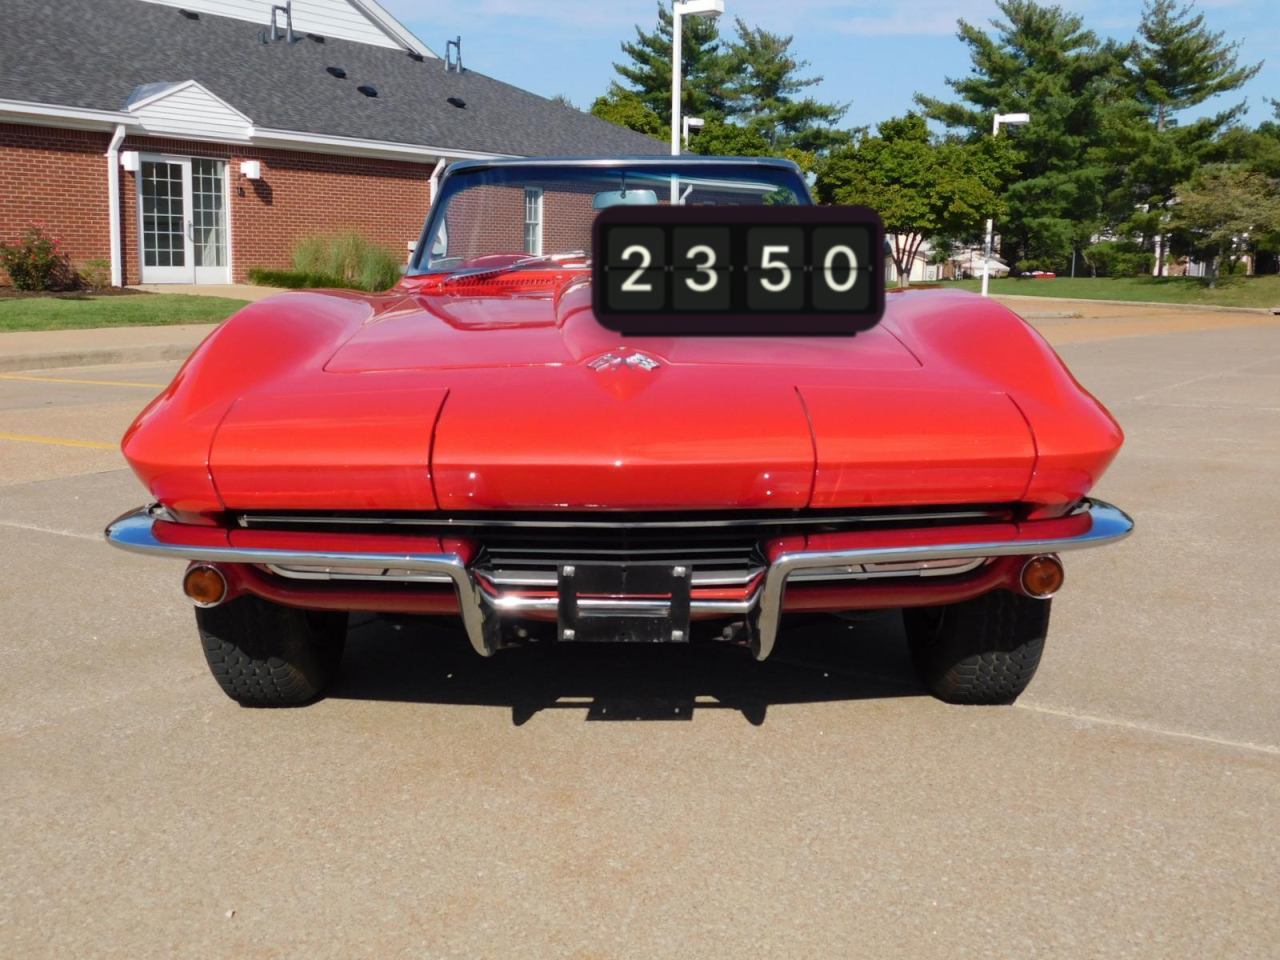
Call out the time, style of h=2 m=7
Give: h=23 m=50
